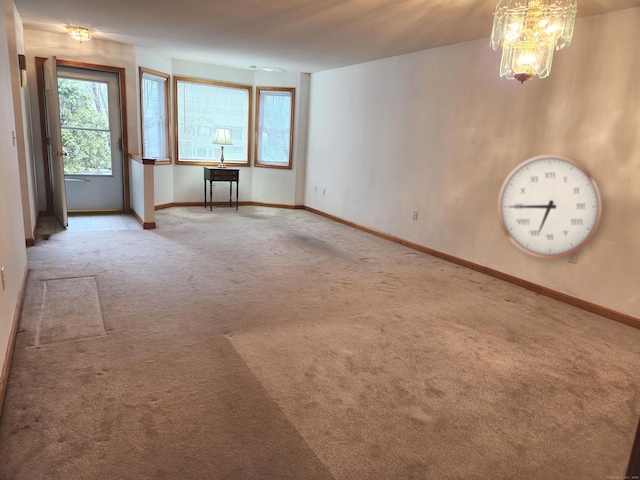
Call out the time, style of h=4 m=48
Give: h=6 m=45
